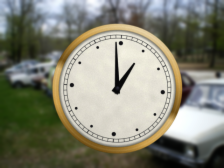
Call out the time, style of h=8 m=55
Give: h=12 m=59
